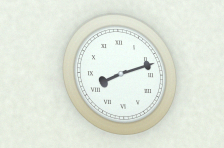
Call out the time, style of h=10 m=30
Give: h=8 m=12
